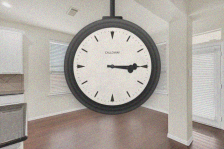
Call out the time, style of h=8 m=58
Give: h=3 m=15
